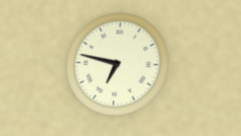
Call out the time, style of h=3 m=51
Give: h=6 m=47
